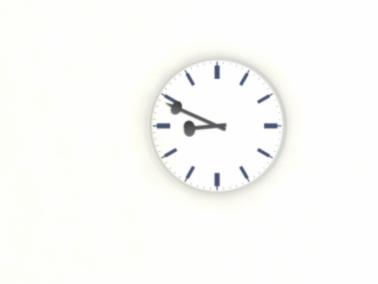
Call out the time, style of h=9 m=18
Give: h=8 m=49
